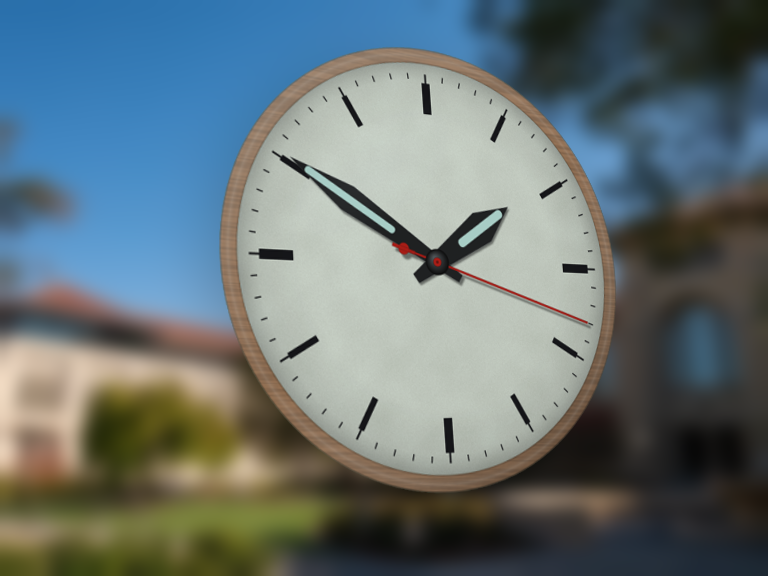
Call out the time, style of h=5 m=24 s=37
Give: h=1 m=50 s=18
